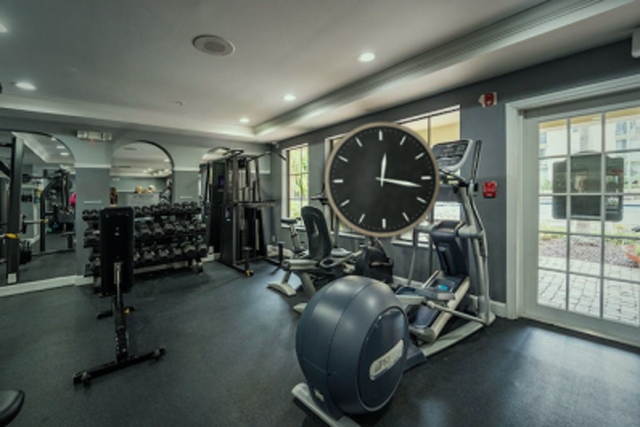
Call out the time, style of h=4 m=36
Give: h=12 m=17
